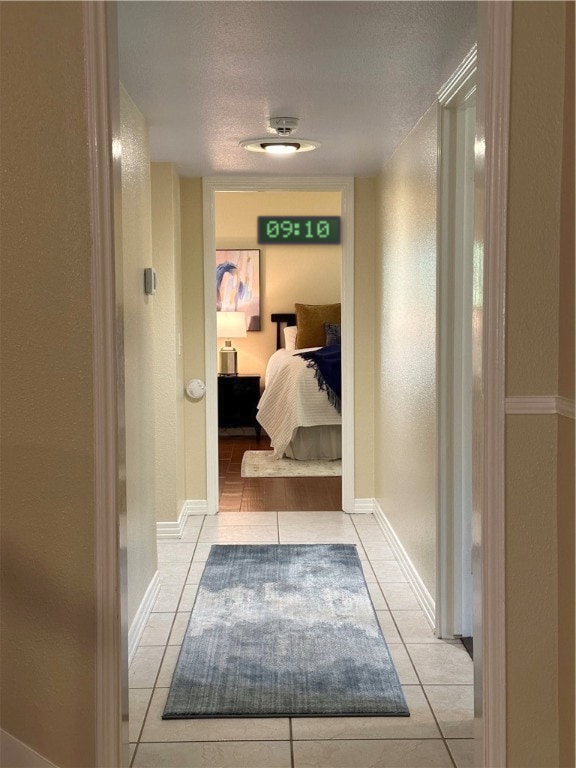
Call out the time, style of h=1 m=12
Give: h=9 m=10
